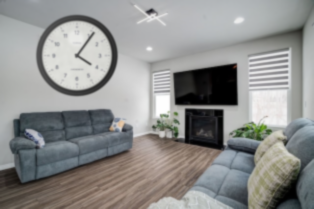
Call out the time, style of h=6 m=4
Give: h=4 m=6
